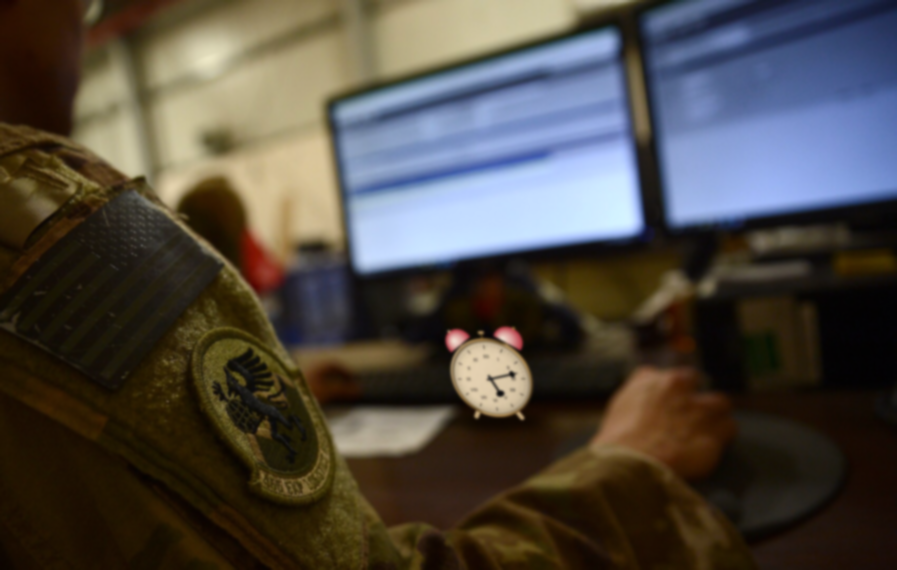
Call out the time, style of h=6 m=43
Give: h=5 m=13
